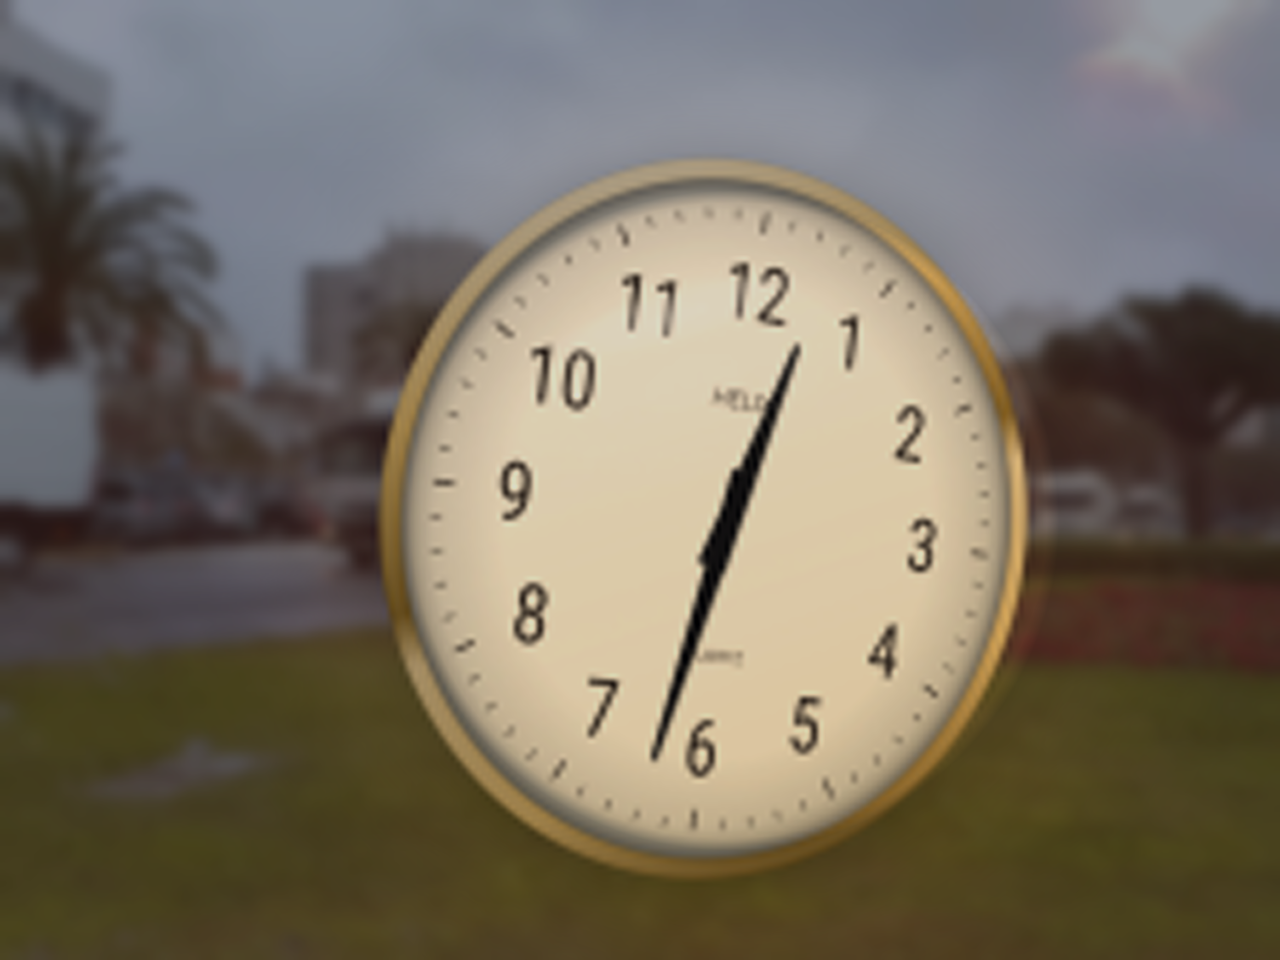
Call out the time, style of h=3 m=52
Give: h=12 m=32
